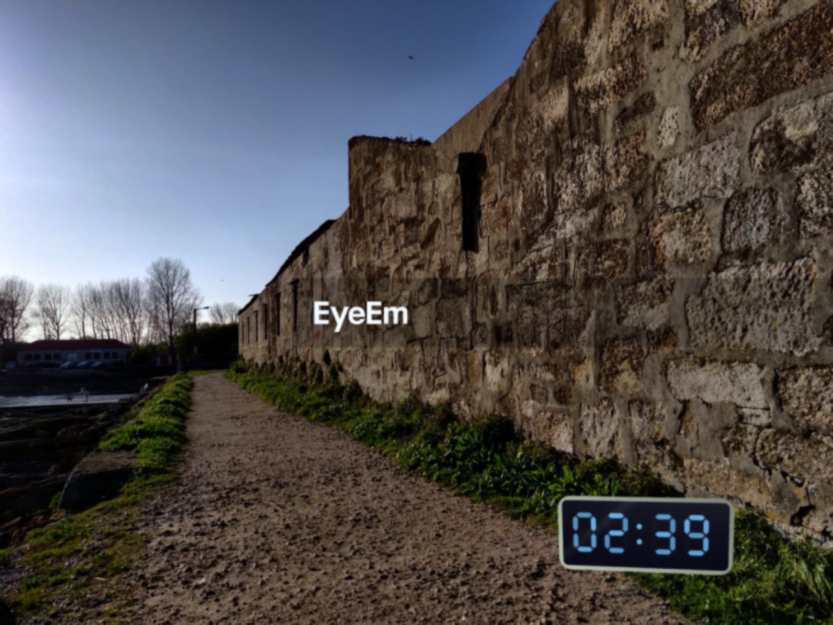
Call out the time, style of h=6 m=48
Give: h=2 m=39
